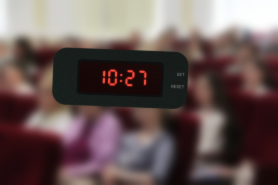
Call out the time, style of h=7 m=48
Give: h=10 m=27
